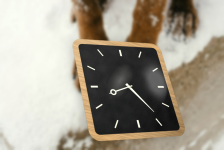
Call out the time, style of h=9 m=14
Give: h=8 m=24
